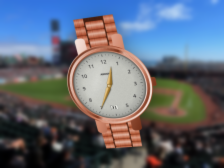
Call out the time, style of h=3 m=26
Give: h=12 m=35
